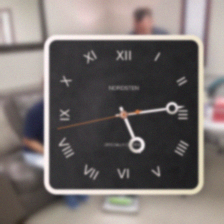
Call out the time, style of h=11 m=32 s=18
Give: h=5 m=13 s=43
